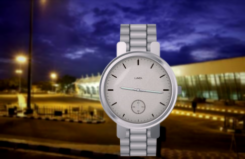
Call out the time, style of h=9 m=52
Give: h=9 m=16
